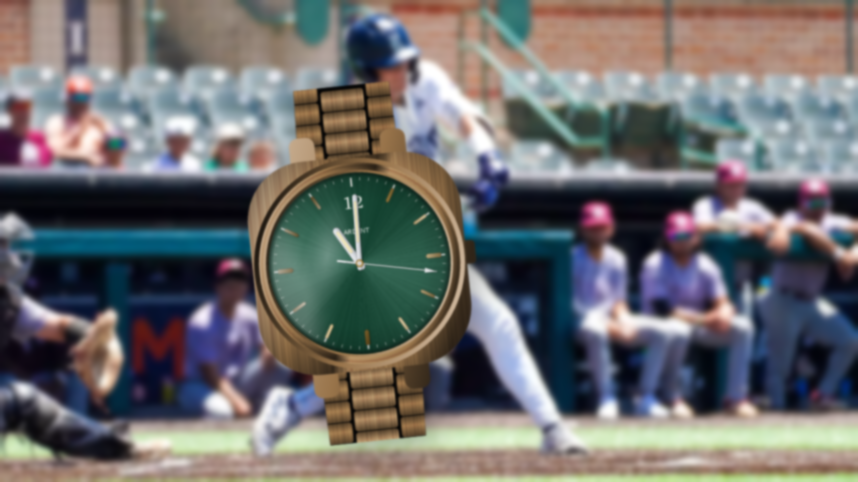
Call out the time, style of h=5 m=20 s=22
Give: h=11 m=0 s=17
